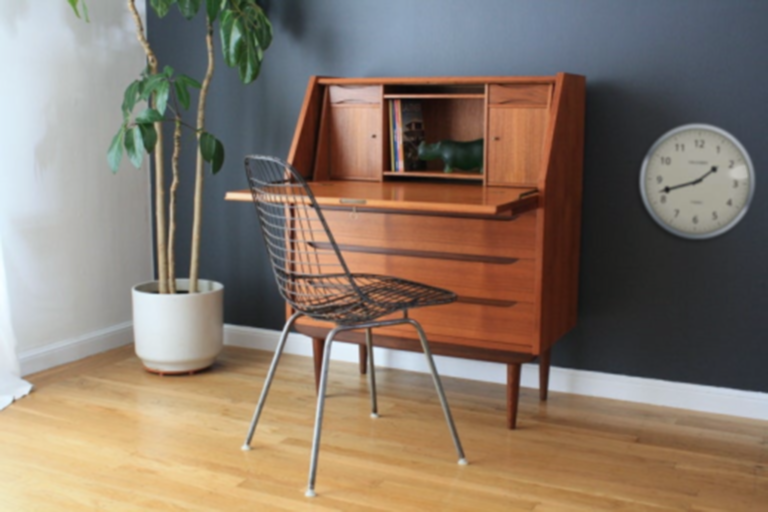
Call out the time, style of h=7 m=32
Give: h=1 m=42
